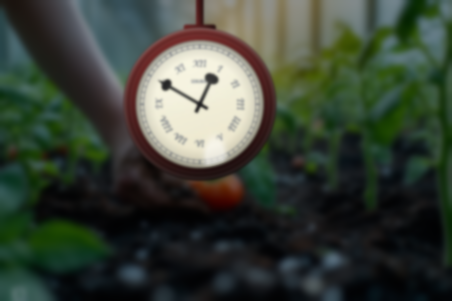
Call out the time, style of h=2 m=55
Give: h=12 m=50
